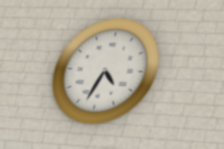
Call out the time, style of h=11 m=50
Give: h=4 m=33
